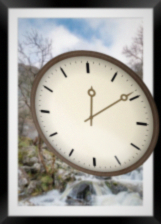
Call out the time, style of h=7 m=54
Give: h=12 m=9
